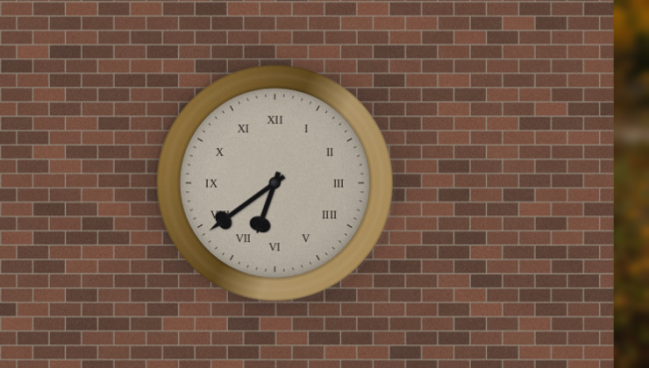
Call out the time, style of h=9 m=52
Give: h=6 m=39
